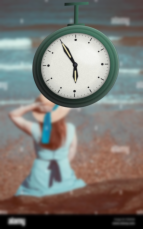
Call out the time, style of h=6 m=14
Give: h=5 m=55
